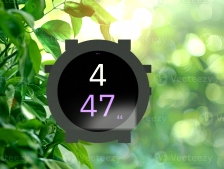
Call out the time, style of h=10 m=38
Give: h=4 m=47
